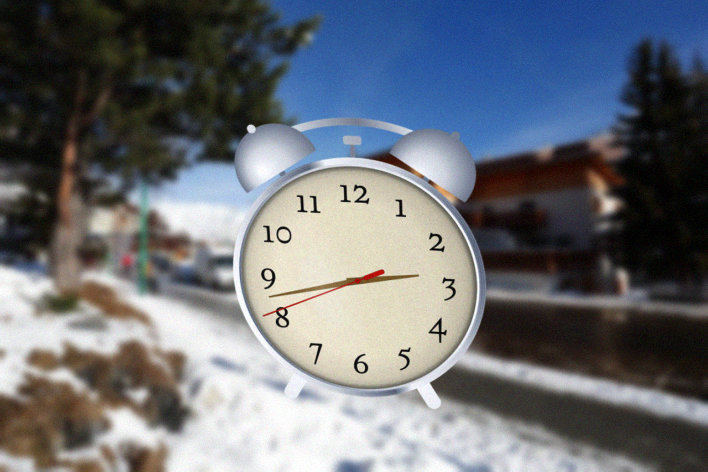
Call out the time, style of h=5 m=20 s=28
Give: h=2 m=42 s=41
